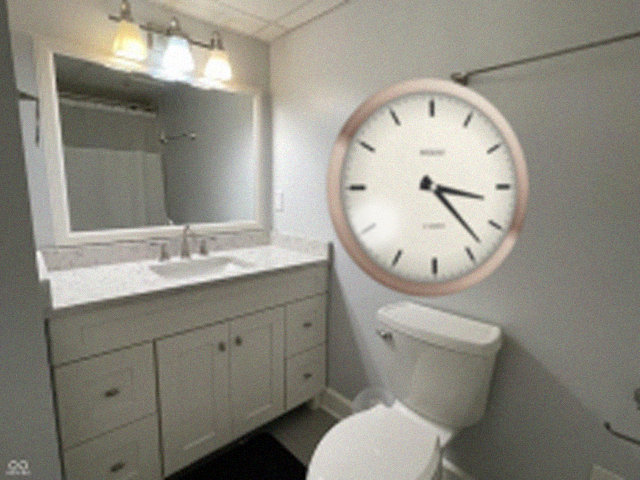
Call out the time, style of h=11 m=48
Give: h=3 m=23
